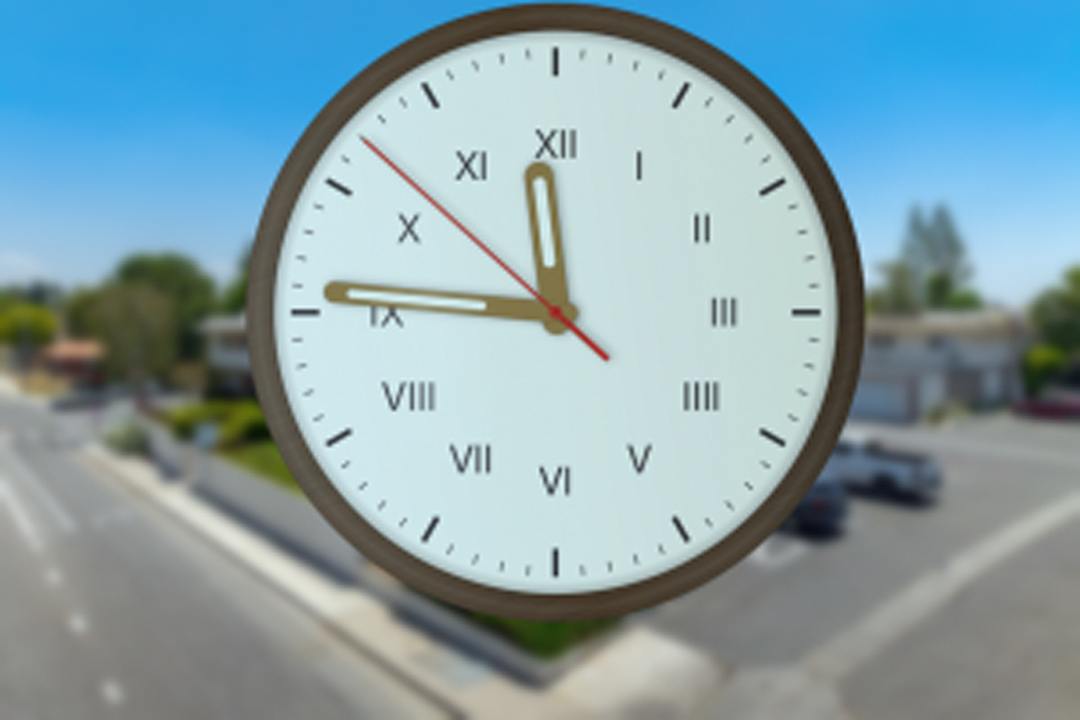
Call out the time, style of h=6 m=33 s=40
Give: h=11 m=45 s=52
